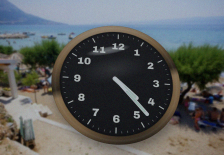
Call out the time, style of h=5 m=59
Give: h=4 m=23
